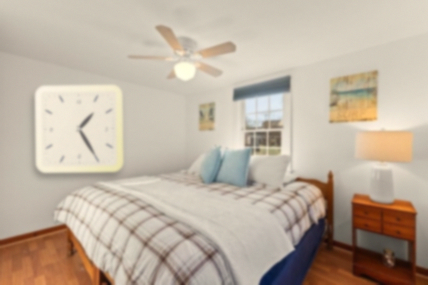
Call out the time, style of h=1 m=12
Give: h=1 m=25
